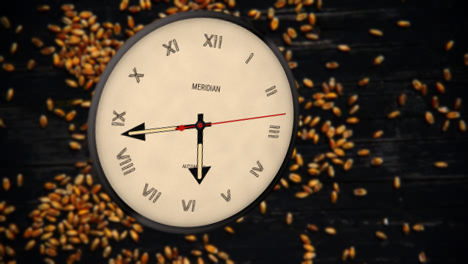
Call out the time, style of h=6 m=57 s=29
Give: h=5 m=43 s=13
